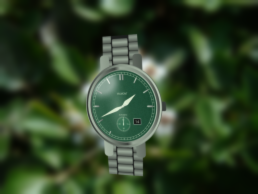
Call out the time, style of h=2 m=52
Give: h=1 m=41
